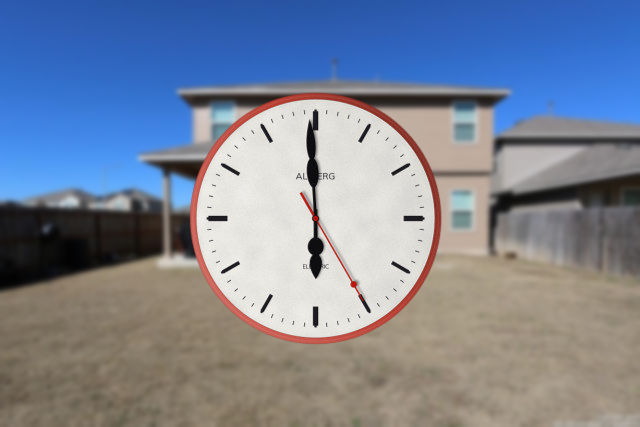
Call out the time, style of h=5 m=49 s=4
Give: h=5 m=59 s=25
